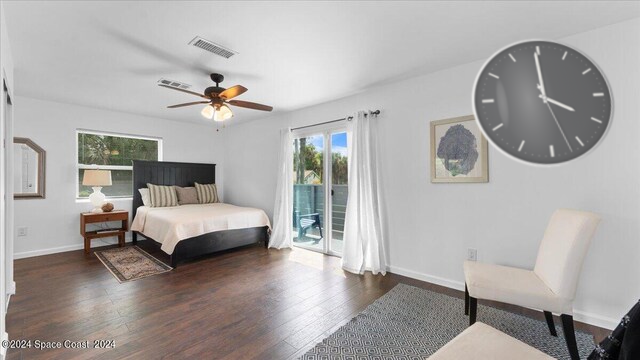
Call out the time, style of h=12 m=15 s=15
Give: h=3 m=59 s=27
